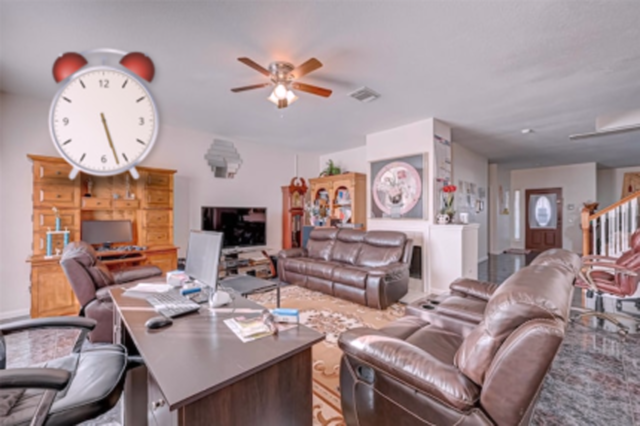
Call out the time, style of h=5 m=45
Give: h=5 m=27
